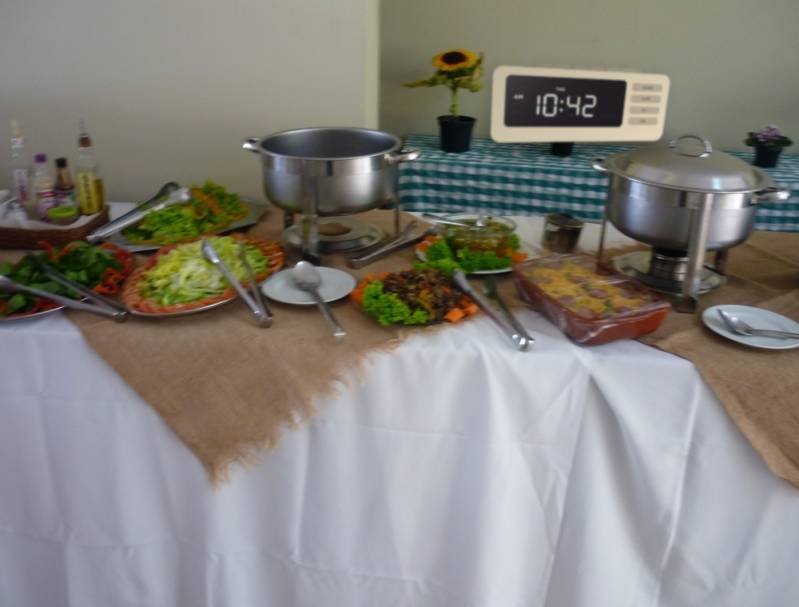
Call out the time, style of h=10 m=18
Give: h=10 m=42
